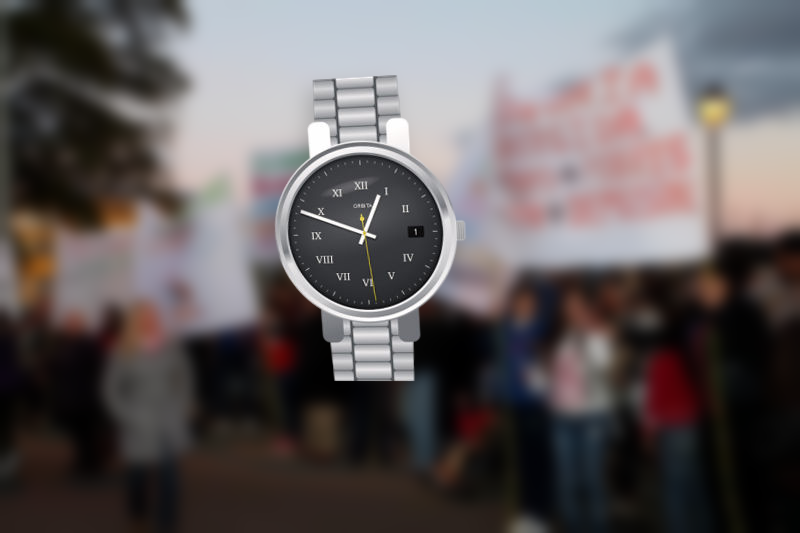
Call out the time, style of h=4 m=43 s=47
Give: h=12 m=48 s=29
